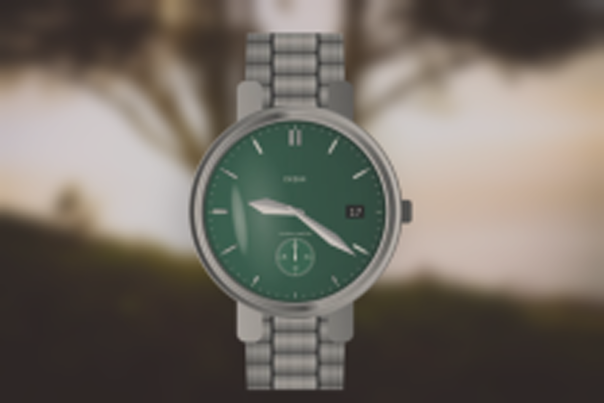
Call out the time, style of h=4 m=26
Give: h=9 m=21
